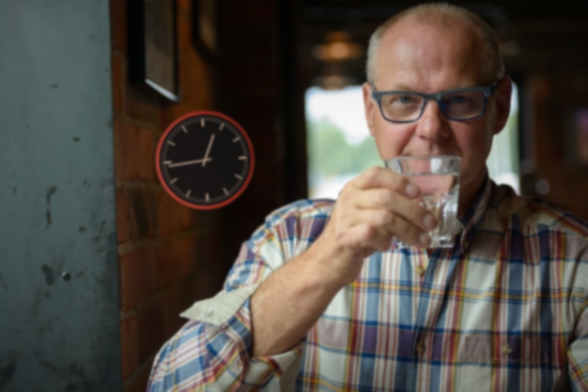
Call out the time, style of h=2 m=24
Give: h=12 m=44
